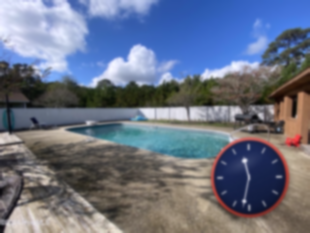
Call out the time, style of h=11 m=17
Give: h=11 m=32
